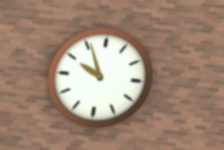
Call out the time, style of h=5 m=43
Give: h=9 m=56
